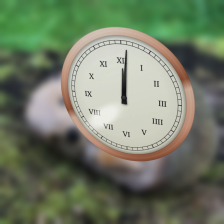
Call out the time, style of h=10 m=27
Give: h=12 m=1
